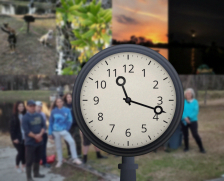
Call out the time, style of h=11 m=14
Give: h=11 m=18
